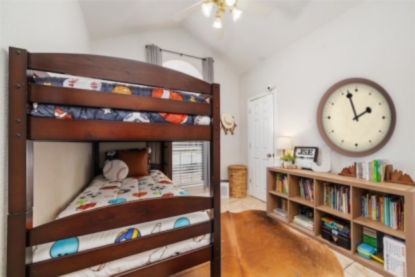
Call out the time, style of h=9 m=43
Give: h=1 m=57
